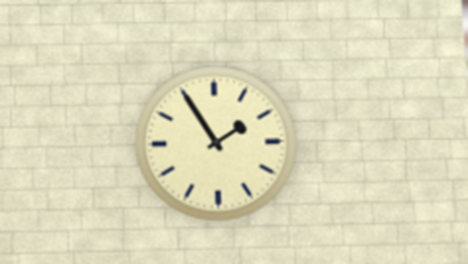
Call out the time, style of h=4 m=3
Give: h=1 m=55
